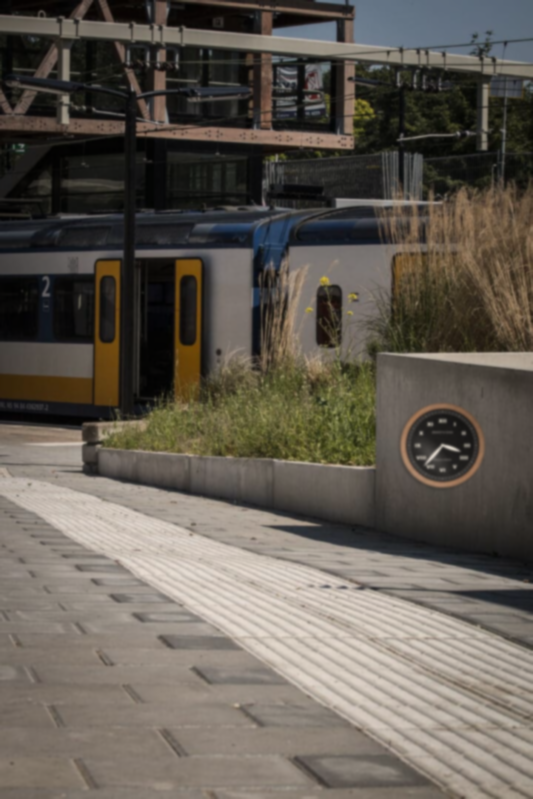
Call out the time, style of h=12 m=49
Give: h=3 m=37
